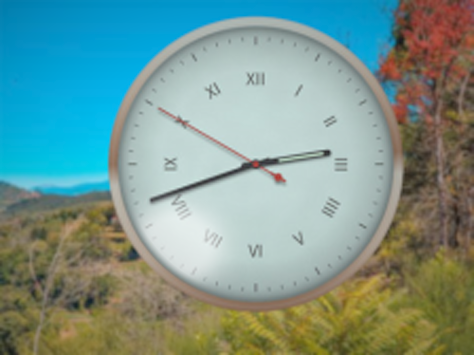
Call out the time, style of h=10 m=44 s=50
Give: h=2 m=41 s=50
